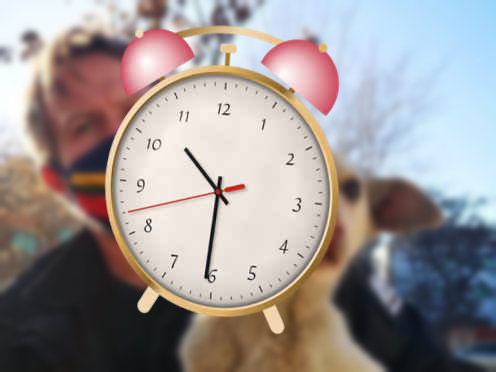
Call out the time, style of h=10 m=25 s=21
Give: h=10 m=30 s=42
